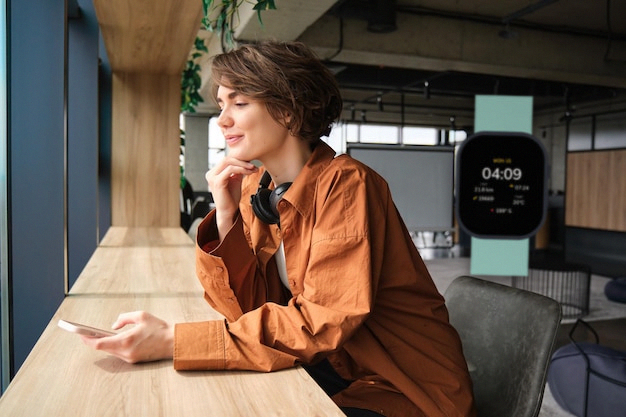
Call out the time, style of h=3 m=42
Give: h=4 m=9
